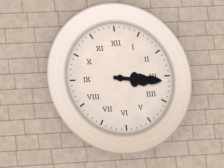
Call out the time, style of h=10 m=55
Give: h=3 m=16
